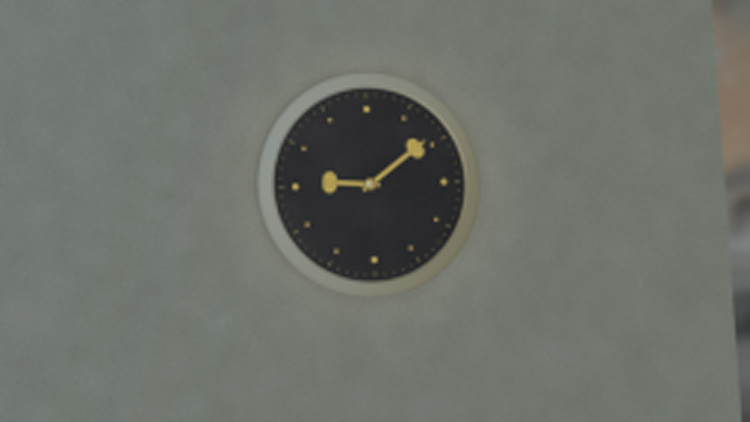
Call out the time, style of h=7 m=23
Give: h=9 m=9
